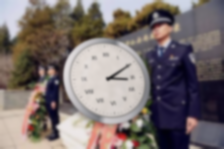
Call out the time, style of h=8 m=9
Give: h=3 m=10
